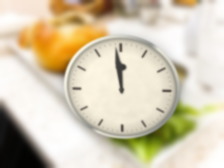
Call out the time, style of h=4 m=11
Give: h=11 m=59
